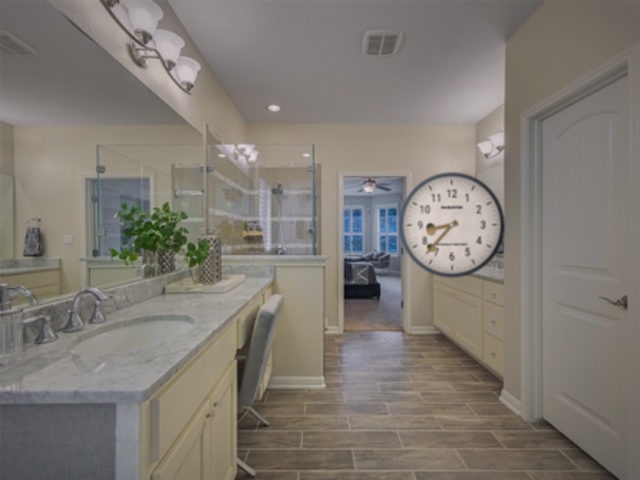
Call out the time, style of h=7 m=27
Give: h=8 m=37
